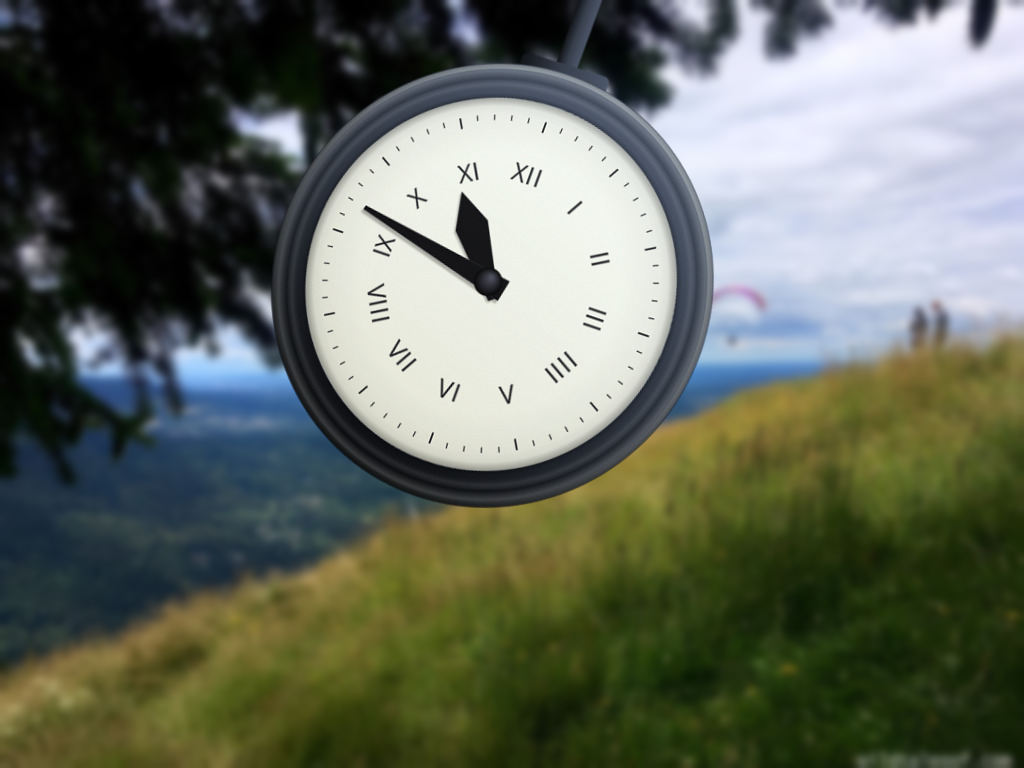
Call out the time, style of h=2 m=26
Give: h=10 m=47
